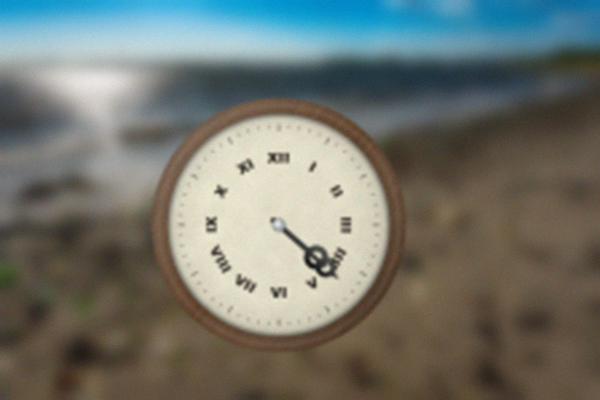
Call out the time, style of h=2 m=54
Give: h=4 m=22
